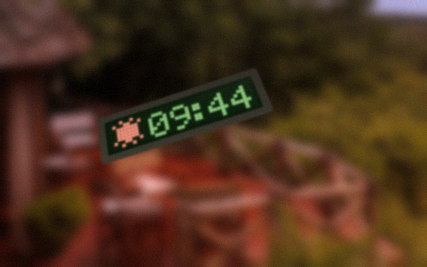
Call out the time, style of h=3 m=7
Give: h=9 m=44
